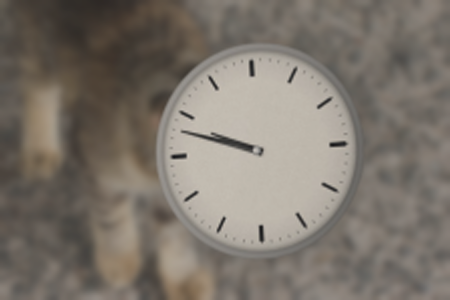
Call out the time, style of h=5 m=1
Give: h=9 m=48
